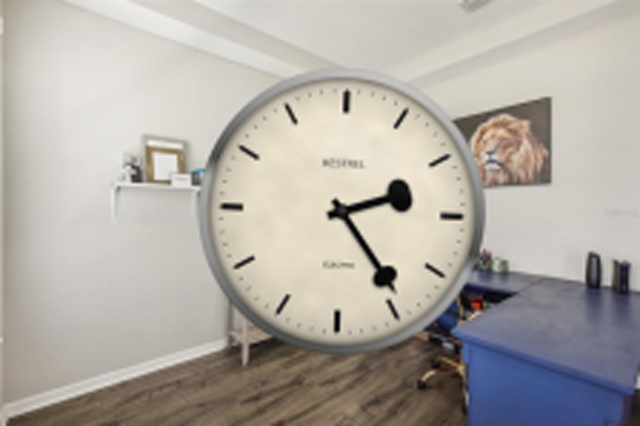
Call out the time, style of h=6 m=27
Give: h=2 m=24
